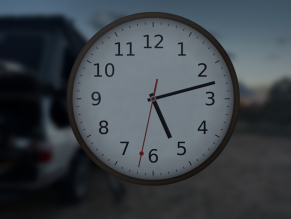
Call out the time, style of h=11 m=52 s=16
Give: h=5 m=12 s=32
